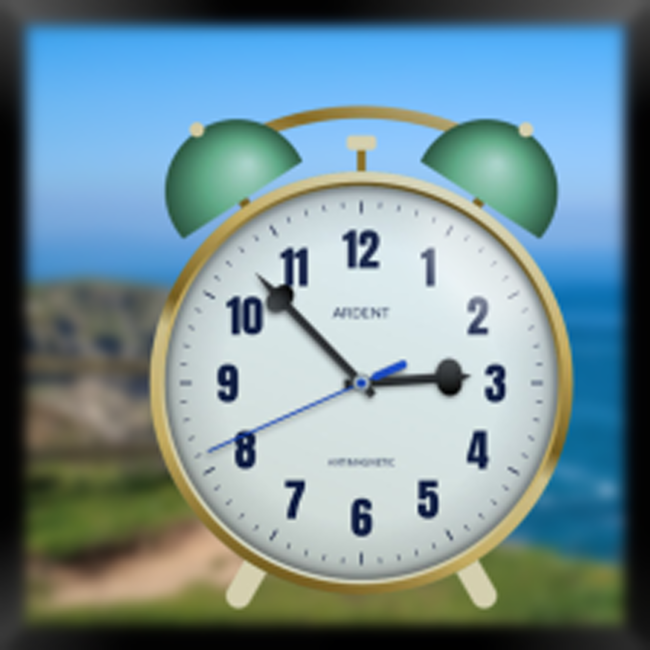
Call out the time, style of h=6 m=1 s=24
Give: h=2 m=52 s=41
